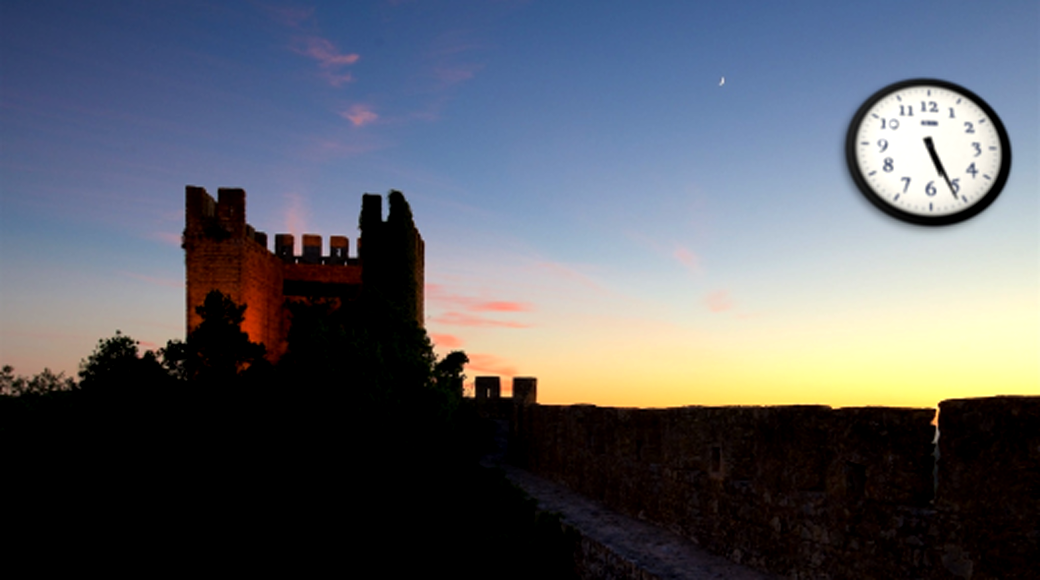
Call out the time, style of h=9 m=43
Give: h=5 m=26
